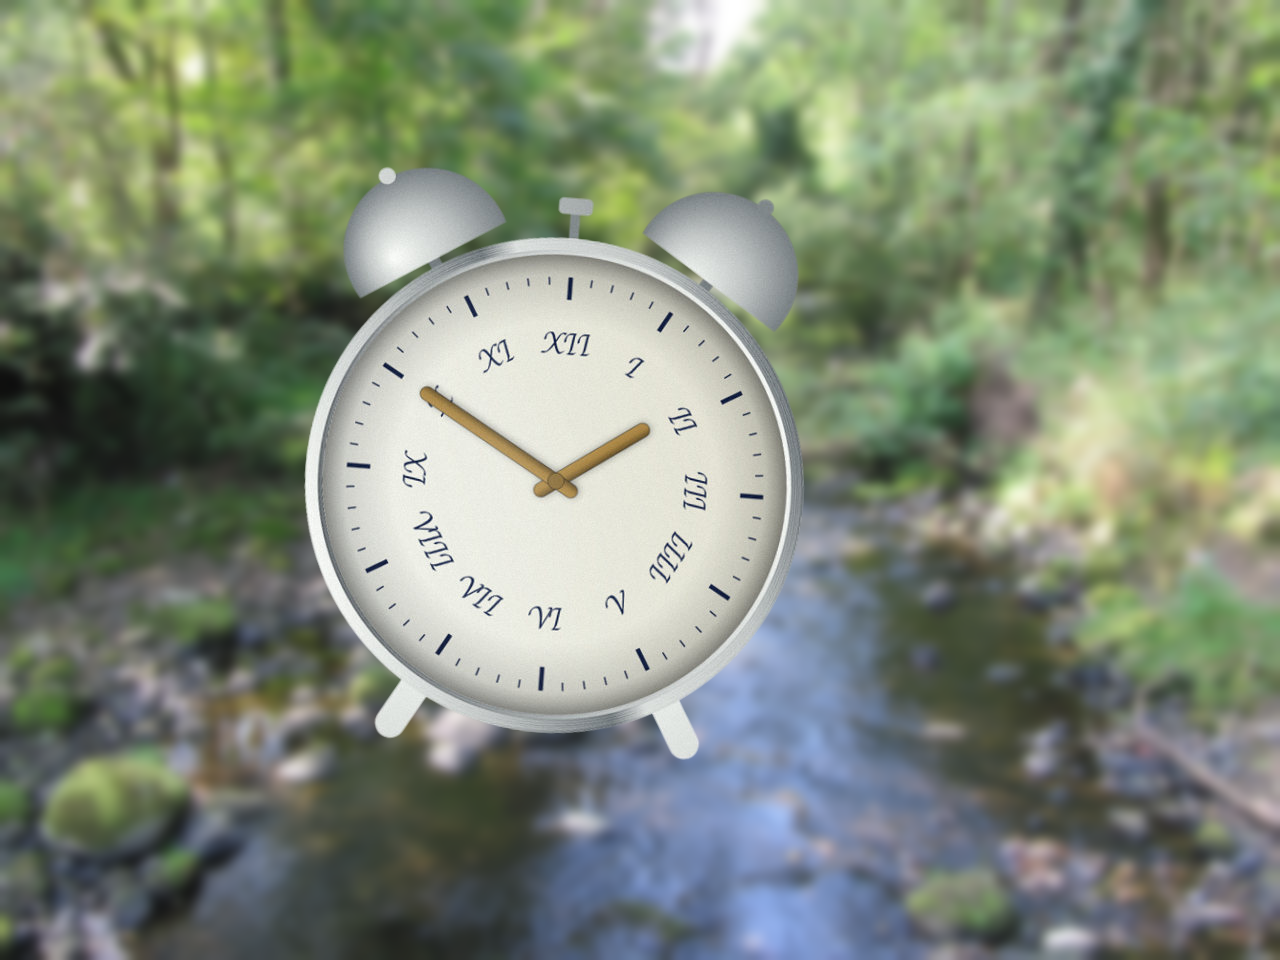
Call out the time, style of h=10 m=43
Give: h=1 m=50
